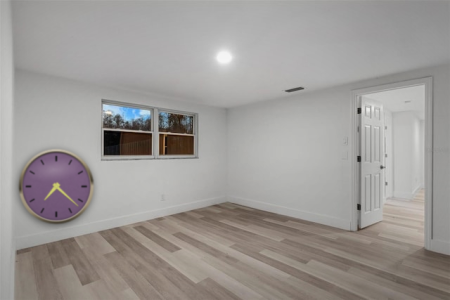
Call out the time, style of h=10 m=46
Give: h=7 m=22
